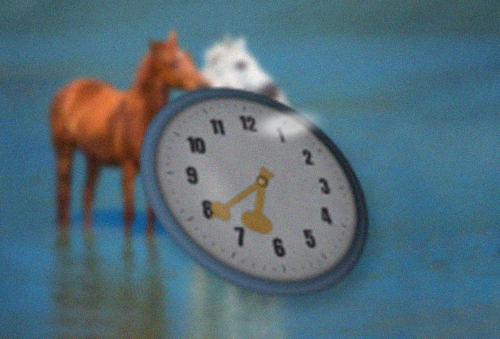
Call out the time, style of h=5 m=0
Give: h=6 m=39
